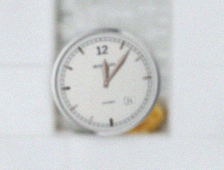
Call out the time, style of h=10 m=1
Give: h=12 m=7
